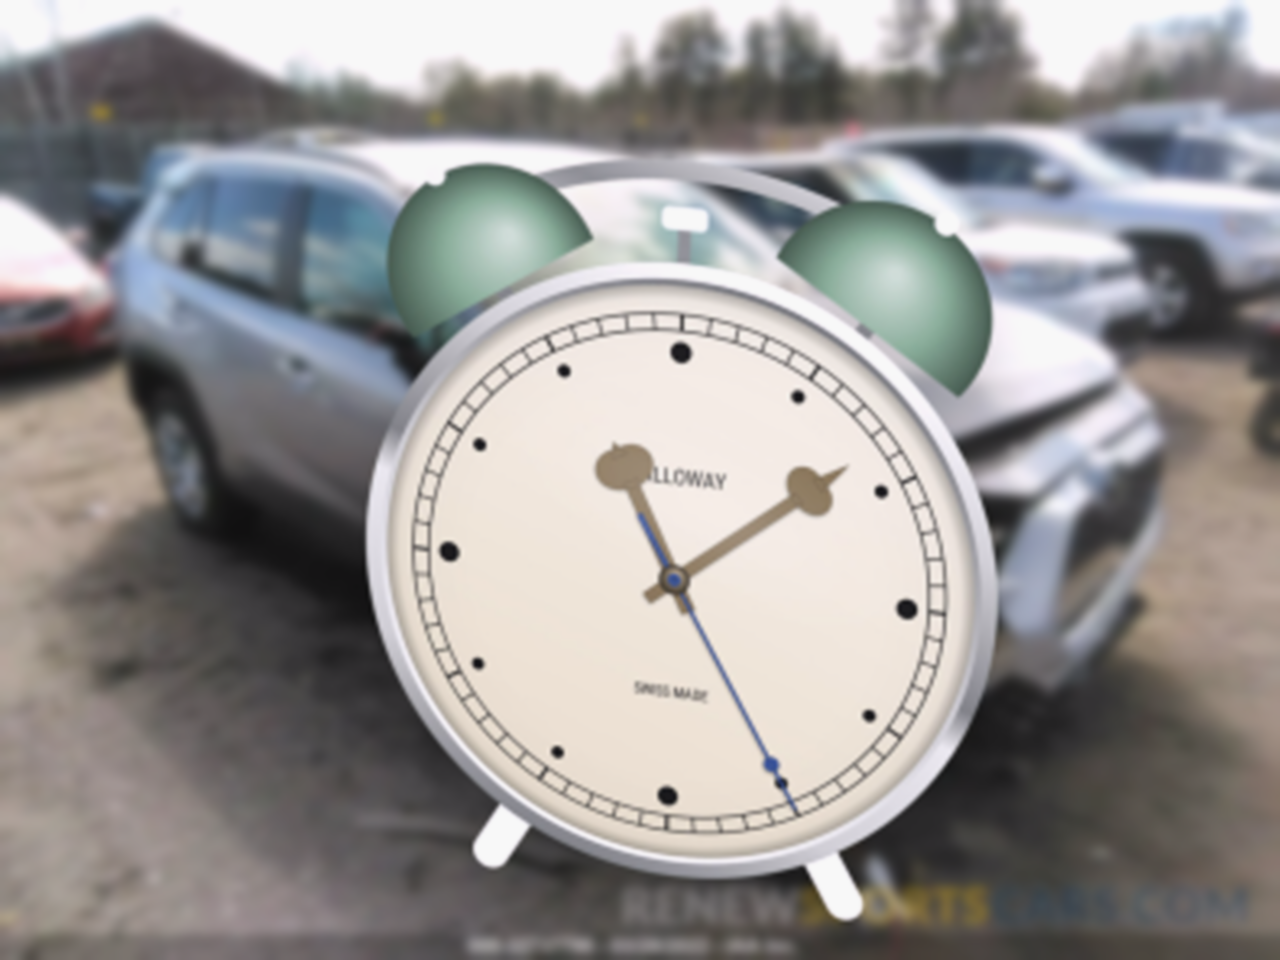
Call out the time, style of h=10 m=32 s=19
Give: h=11 m=8 s=25
